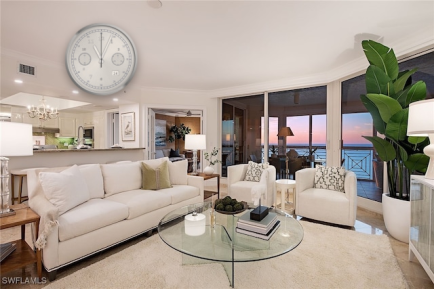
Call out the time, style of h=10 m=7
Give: h=11 m=4
